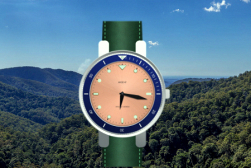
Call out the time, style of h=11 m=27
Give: h=6 m=17
